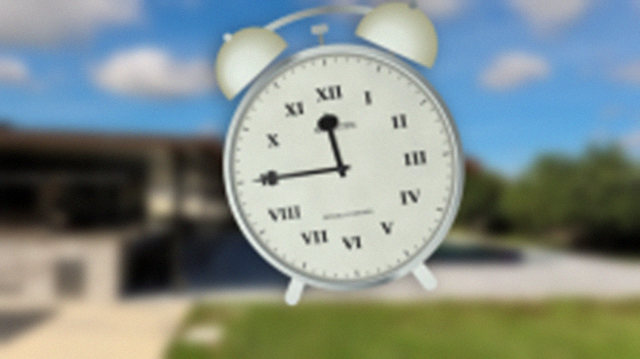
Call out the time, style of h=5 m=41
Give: h=11 m=45
